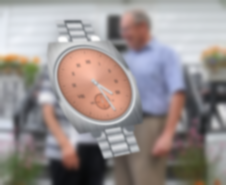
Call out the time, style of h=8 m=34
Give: h=4 m=27
